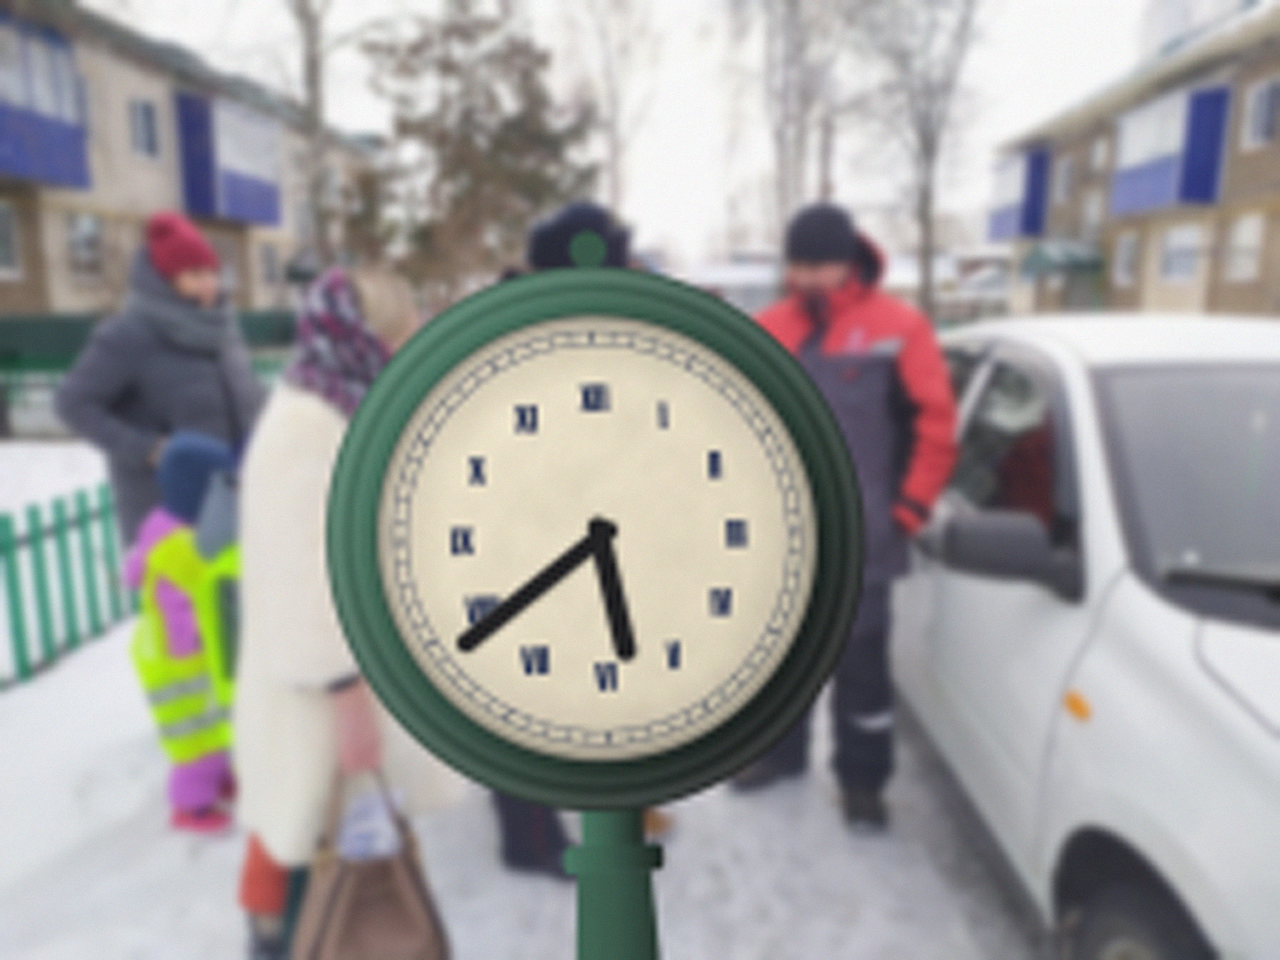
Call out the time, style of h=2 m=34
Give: h=5 m=39
